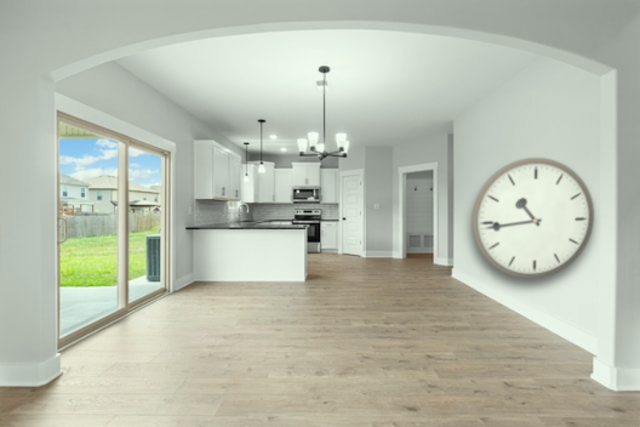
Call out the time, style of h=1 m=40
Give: h=10 m=44
